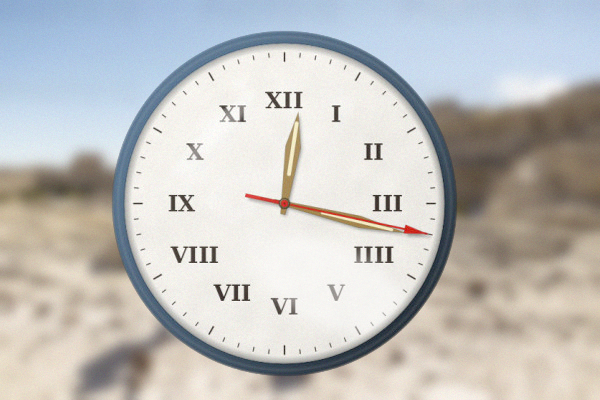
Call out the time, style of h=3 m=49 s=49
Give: h=12 m=17 s=17
